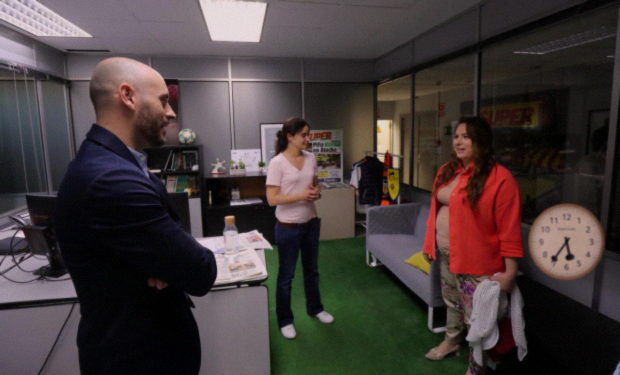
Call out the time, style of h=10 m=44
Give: h=5 m=36
